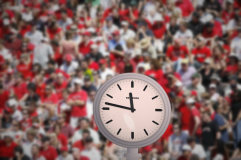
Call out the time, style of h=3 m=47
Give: h=11 m=47
